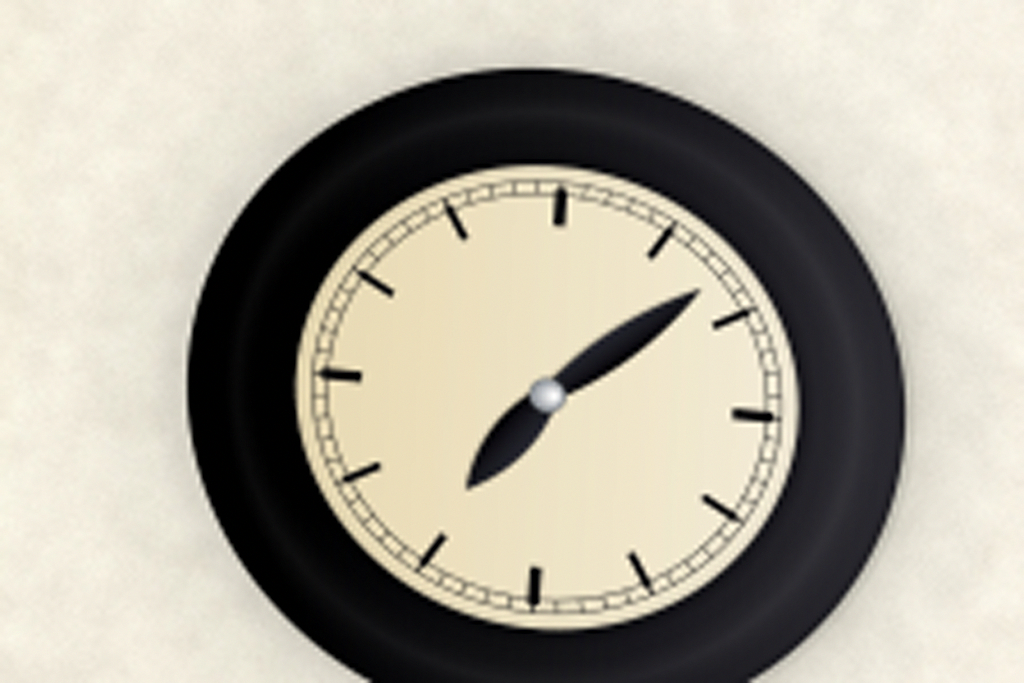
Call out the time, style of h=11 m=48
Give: h=7 m=8
